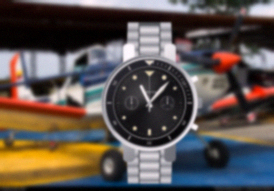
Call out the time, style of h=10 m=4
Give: h=11 m=7
